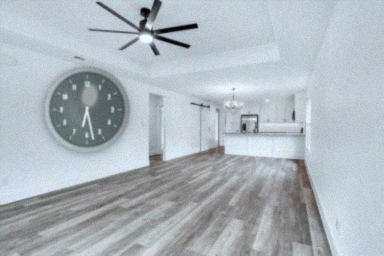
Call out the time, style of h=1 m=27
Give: h=6 m=28
